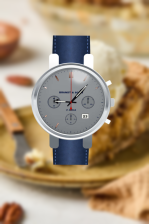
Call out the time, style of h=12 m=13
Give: h=9 m=7
